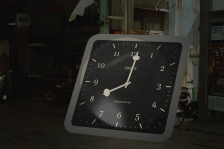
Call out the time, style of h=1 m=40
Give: h=8 m=1
